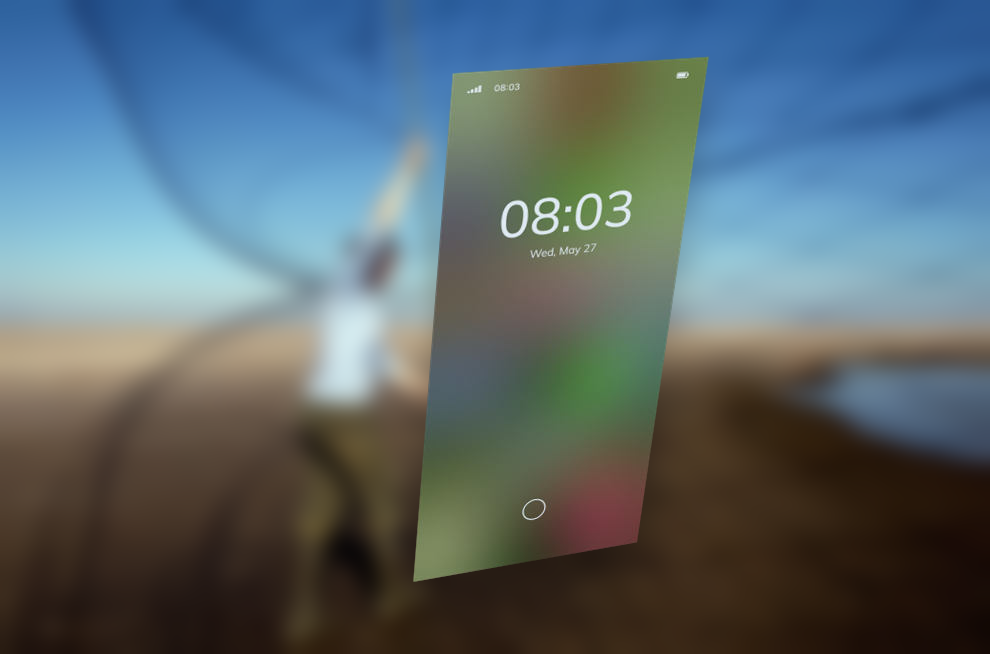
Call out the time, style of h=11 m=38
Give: h=8 m=3
